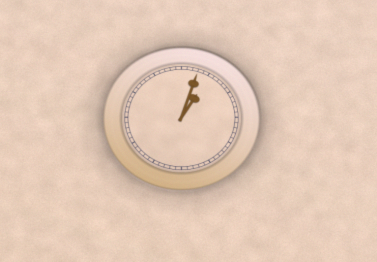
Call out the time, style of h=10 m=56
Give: h=1 m=3
